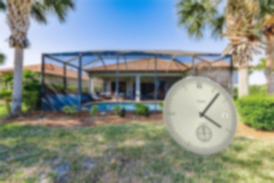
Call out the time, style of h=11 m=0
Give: h=4 m=7
